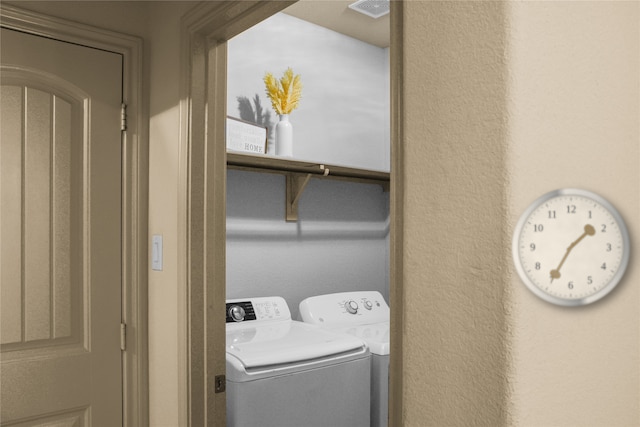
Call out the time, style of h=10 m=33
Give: h=1 m=35
